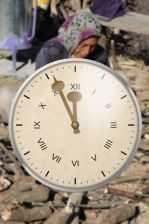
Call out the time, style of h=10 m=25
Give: h=11 m=56
